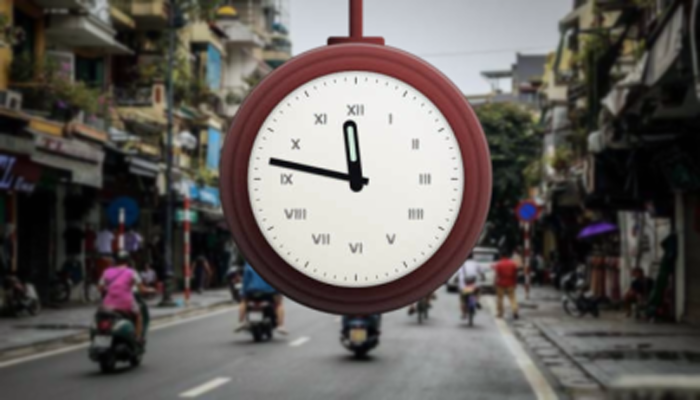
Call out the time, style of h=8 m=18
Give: h=11 m=47
